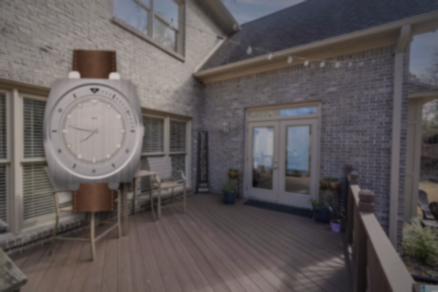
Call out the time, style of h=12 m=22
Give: h=7 m=47
